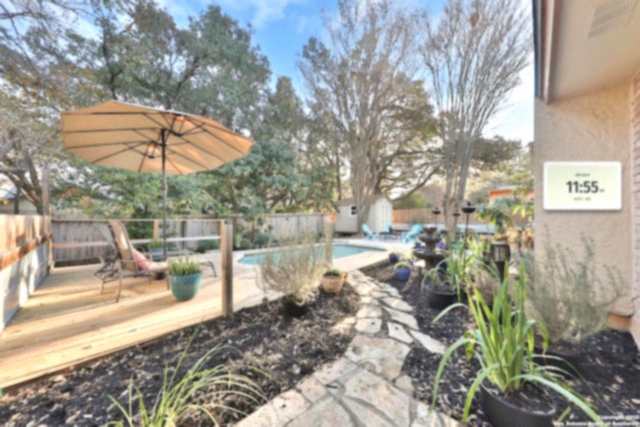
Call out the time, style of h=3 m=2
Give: h=11 m=55
